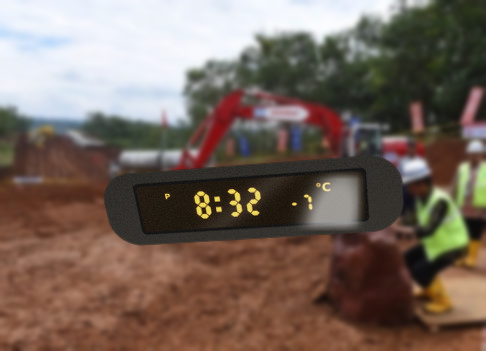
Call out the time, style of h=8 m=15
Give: h=8 m=32
